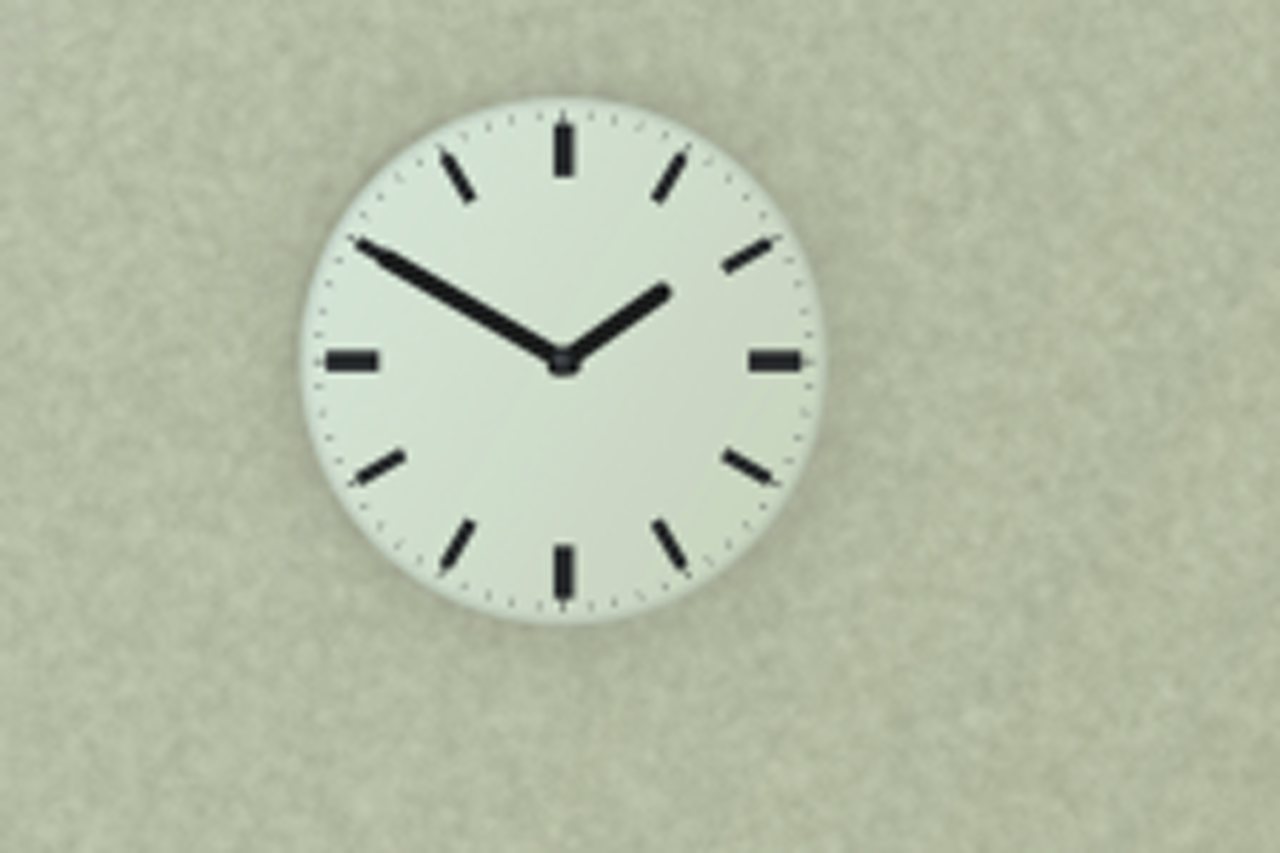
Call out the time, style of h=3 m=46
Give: h=1 m=50
